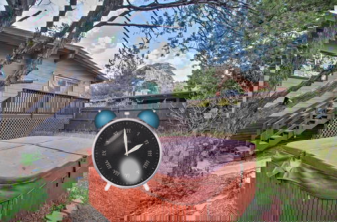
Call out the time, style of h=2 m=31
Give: h=1 m=59
